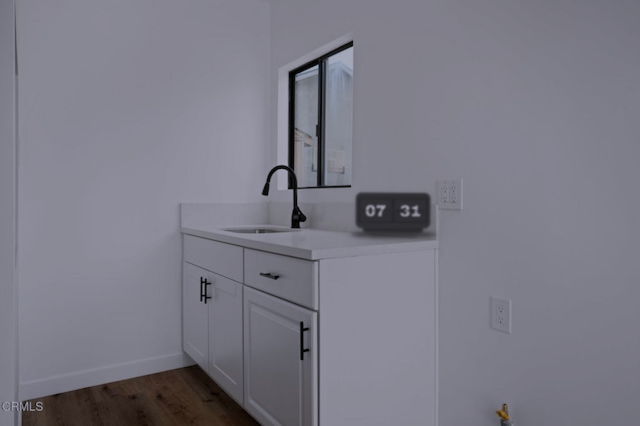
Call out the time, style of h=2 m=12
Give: h=7 m=31
